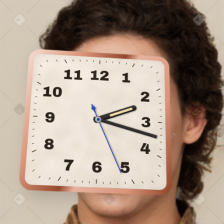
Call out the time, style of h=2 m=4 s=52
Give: h=2 m=17 s=26
